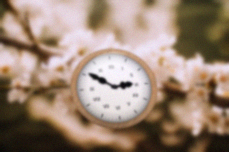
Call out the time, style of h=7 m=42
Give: h=2 m=51
